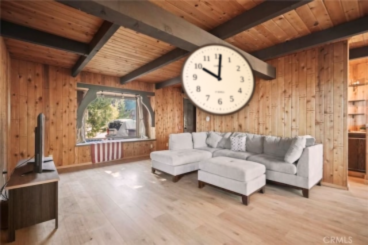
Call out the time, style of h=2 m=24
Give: h=10 m=1
